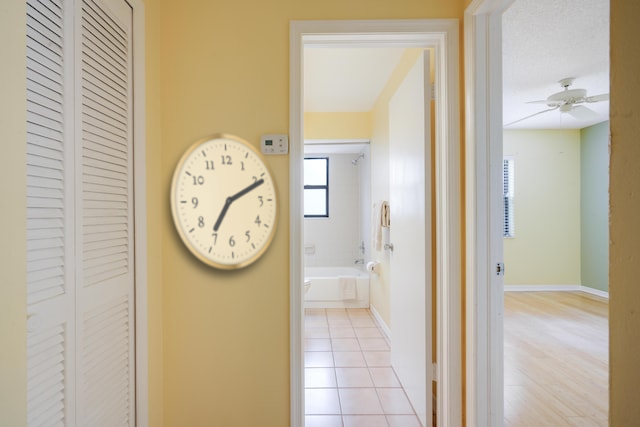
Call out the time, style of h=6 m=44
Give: h=7 m=11
